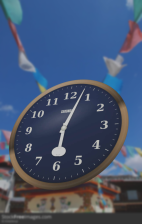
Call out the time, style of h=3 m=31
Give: h=6 m=3
